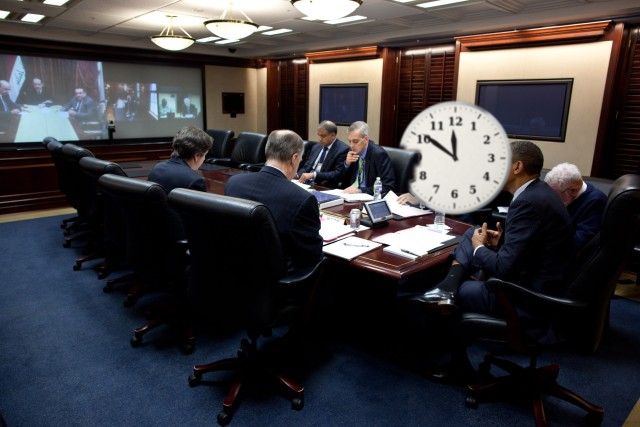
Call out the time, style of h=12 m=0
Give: h=11 m=51
